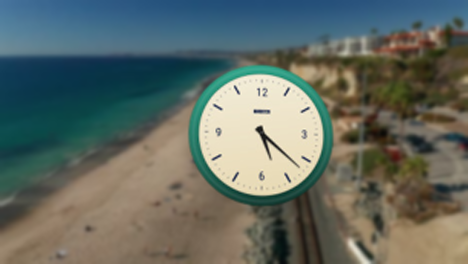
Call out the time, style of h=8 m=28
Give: h=5 m=22
